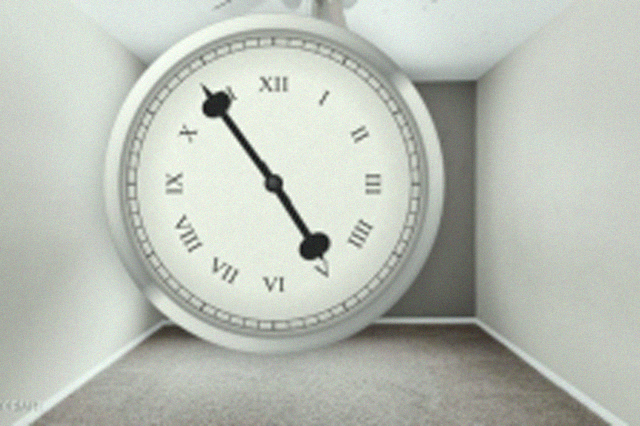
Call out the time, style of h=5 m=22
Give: h=4 m=54
